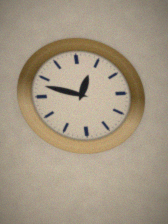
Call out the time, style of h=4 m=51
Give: h=12 m=48
